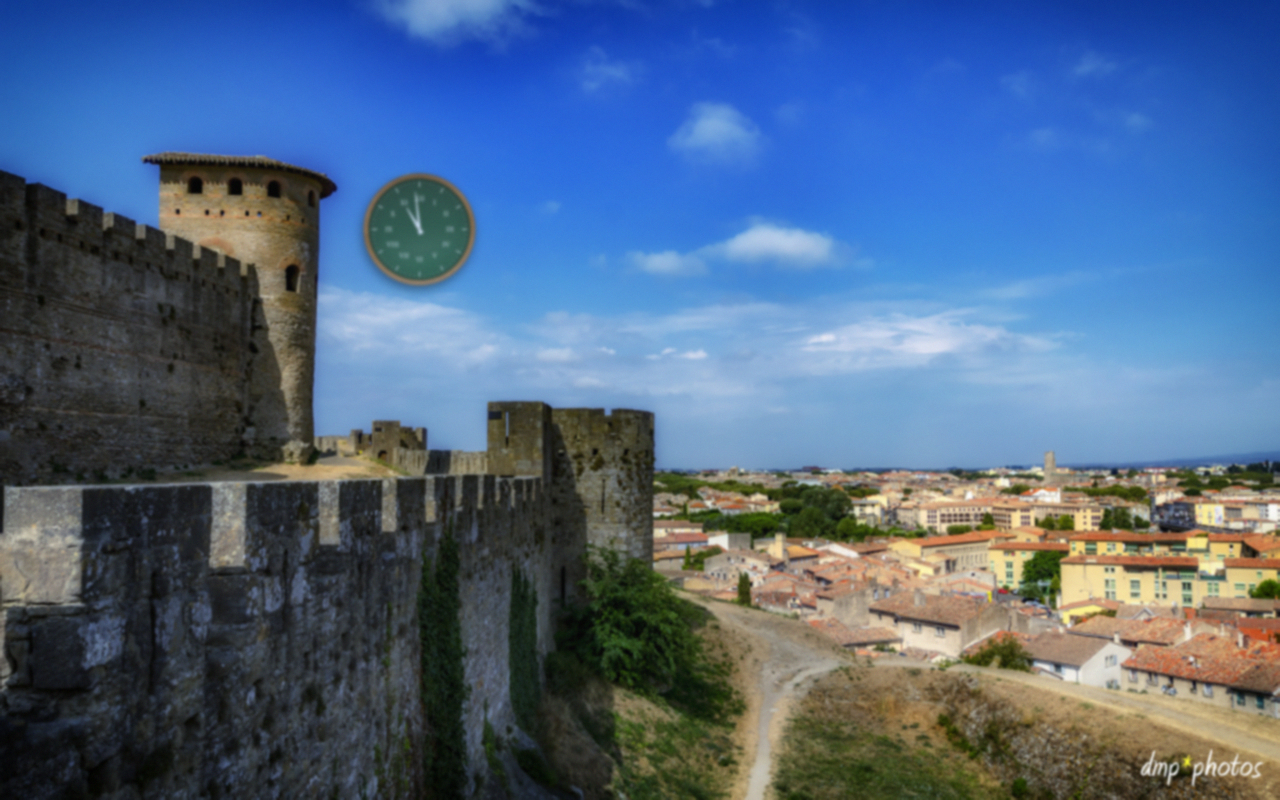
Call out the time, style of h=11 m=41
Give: h=10 m=59
